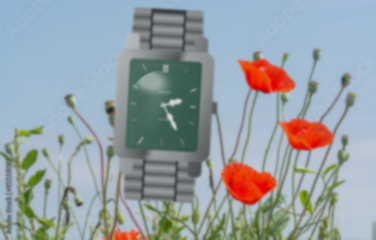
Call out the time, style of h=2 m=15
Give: h=2 m=25
